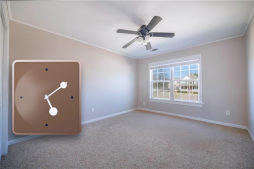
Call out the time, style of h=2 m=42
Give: h=5 m=9
